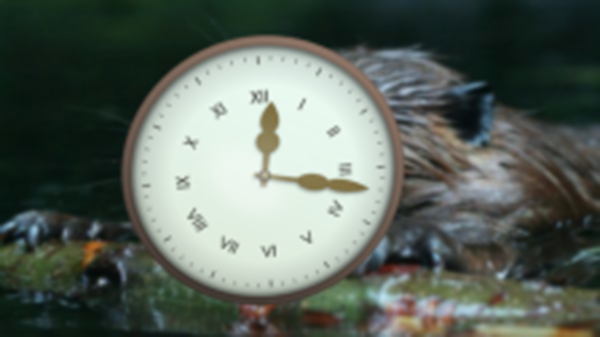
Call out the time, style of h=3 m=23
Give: h=12 m=17
